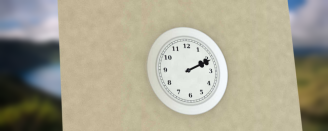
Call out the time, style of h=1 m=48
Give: h=2 m=11
